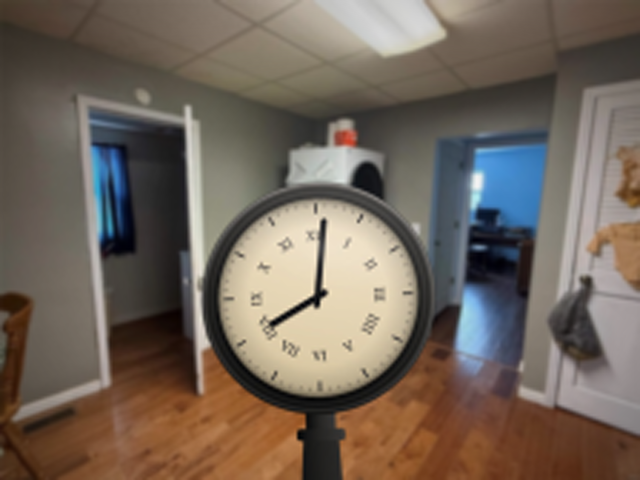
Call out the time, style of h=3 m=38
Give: h=8 m=1
